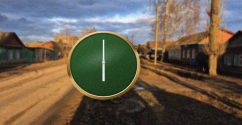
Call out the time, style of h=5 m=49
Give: h=6 m=0
